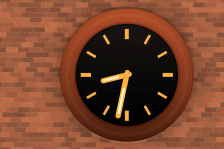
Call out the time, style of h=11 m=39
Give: h=8 m=32
